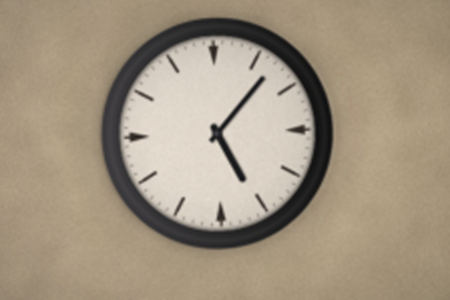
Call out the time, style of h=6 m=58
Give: h=5 m=7
